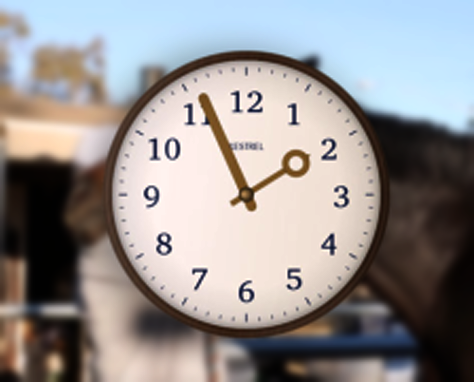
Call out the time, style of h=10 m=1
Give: h=1 m=56
